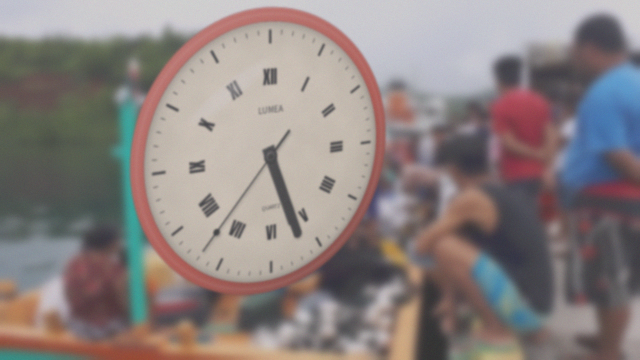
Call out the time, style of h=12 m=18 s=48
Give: h=5 m=26 s=37
